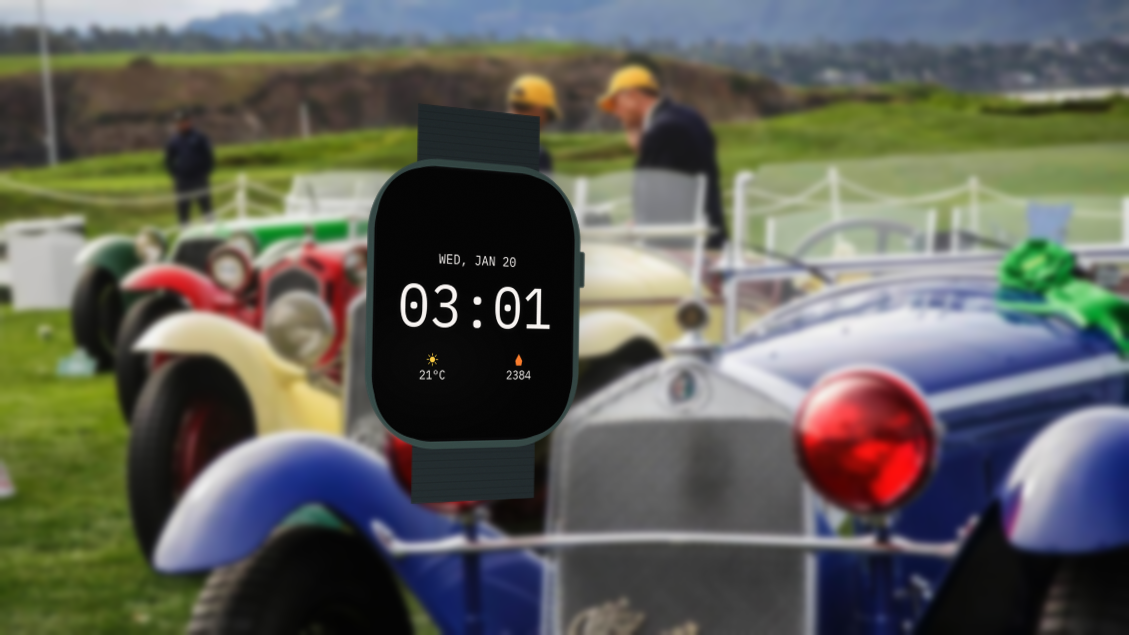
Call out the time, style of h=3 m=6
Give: h=3 m=1
